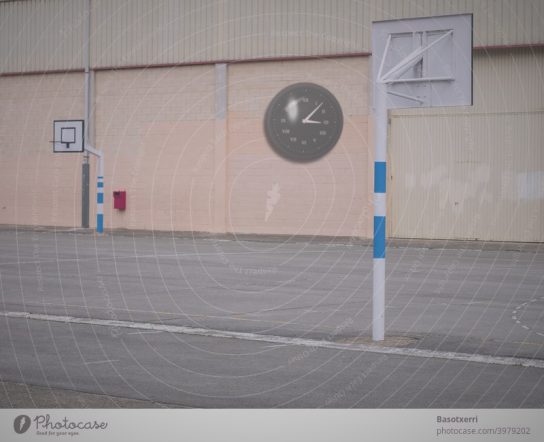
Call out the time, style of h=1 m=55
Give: h=3 m=7
